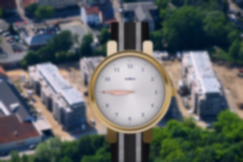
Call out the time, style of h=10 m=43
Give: h=8 m=45
